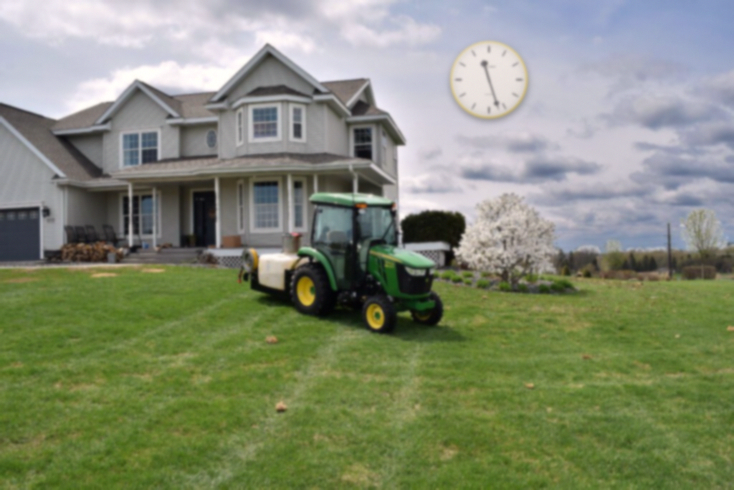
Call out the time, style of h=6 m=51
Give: h=11 m=27
